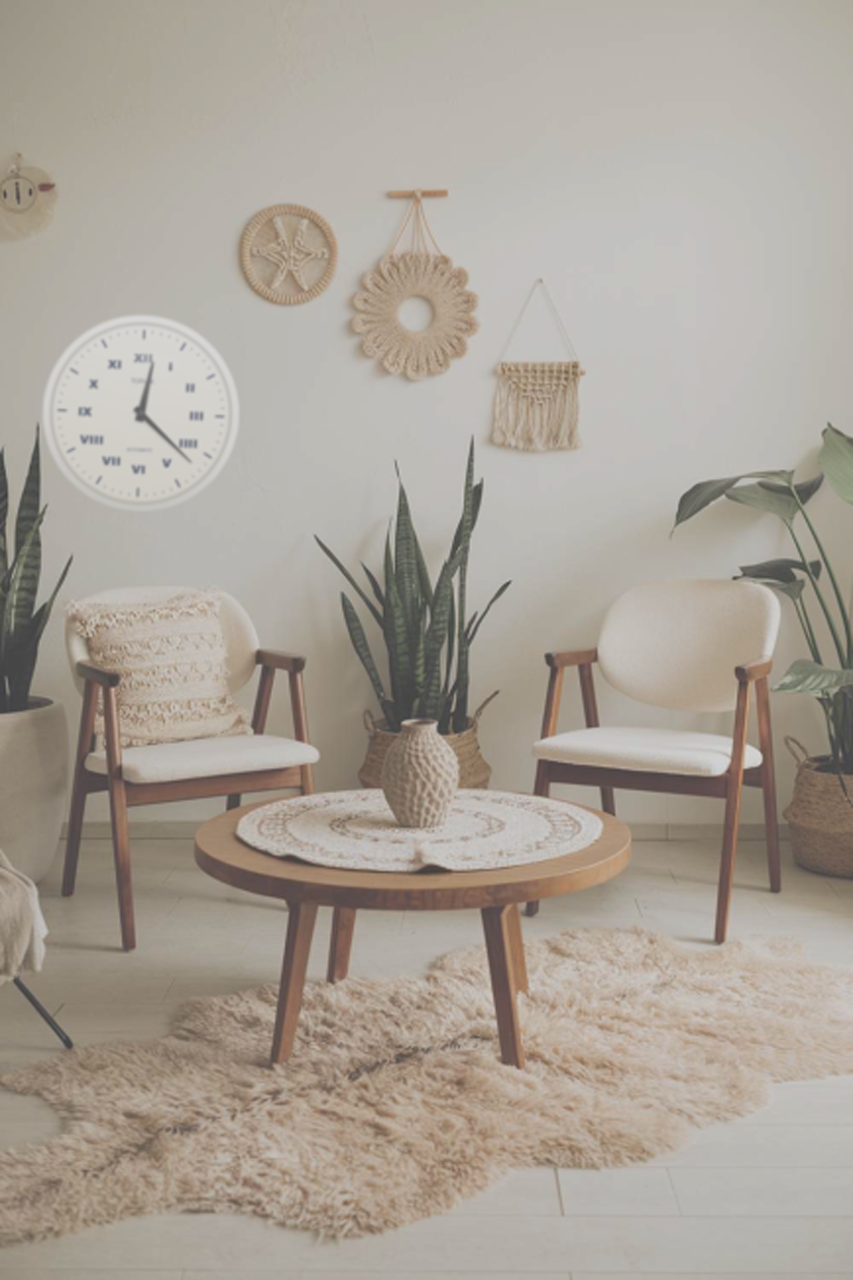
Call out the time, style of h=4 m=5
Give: h=12 m=22
